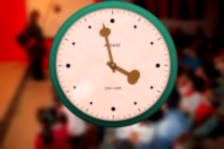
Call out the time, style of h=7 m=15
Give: h=3 m=58
